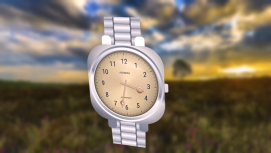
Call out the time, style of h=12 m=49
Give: h=3 m=32
